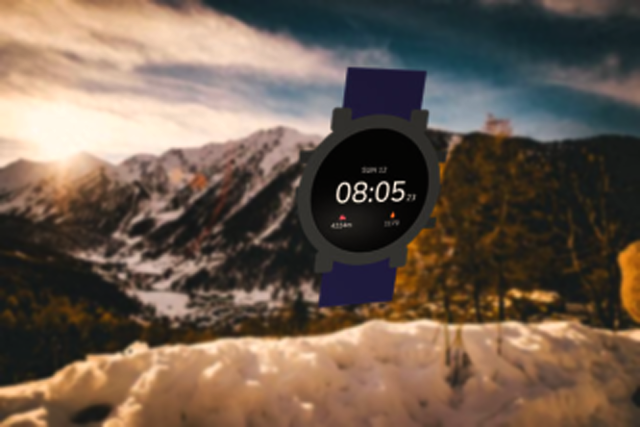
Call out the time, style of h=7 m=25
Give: h=8 m=5
